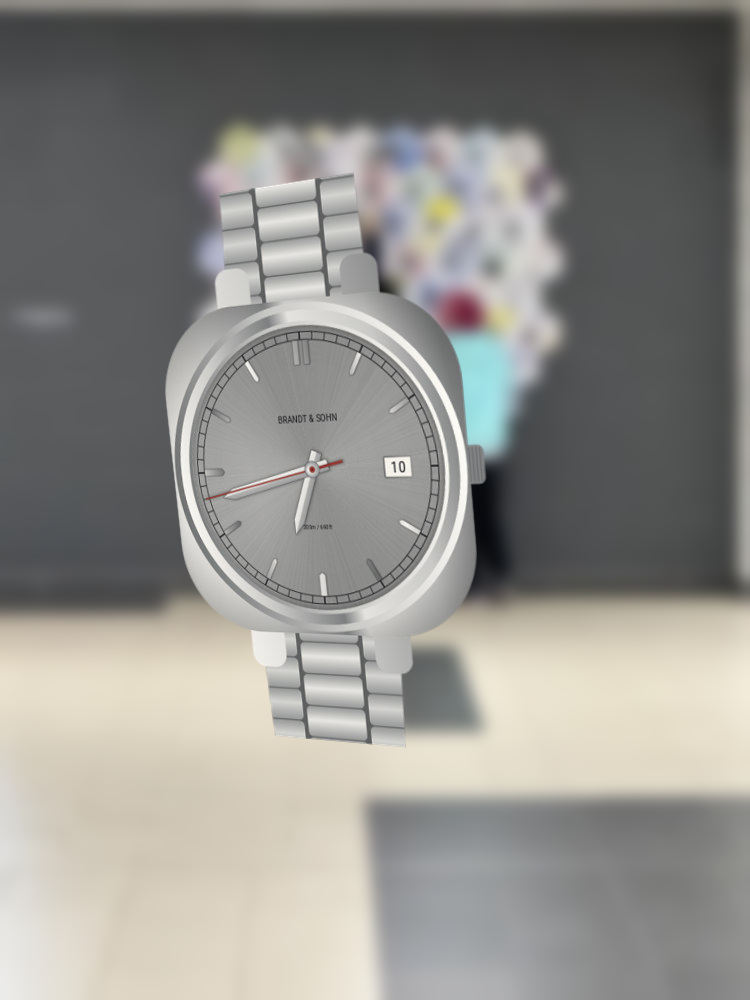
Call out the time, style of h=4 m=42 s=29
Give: h=6 m=42 s=43
